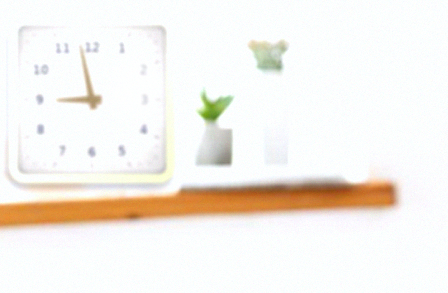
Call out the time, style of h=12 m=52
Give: h=8 m=58
